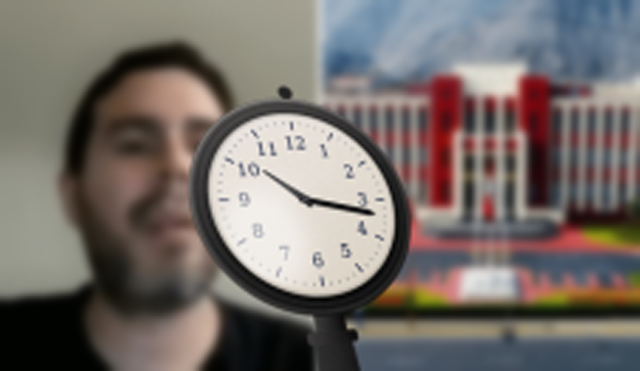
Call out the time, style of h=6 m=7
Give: h=10 m=17
